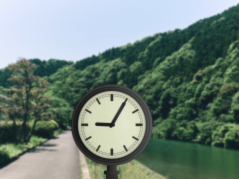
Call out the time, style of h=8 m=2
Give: h=9 m=5
